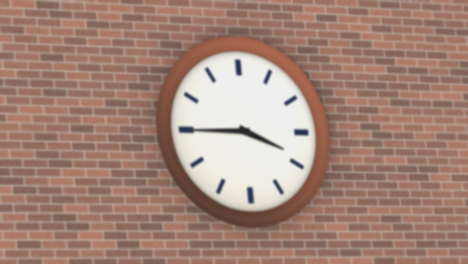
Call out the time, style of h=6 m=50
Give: h=3 m=45
